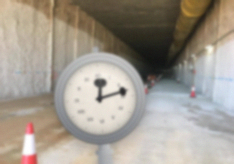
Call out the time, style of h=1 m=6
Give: h=12 m=13
